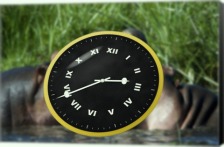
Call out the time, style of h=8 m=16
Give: h=2 m=39
